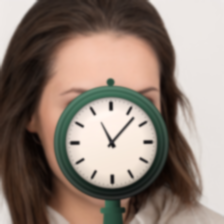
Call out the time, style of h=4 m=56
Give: h=11 m=7
